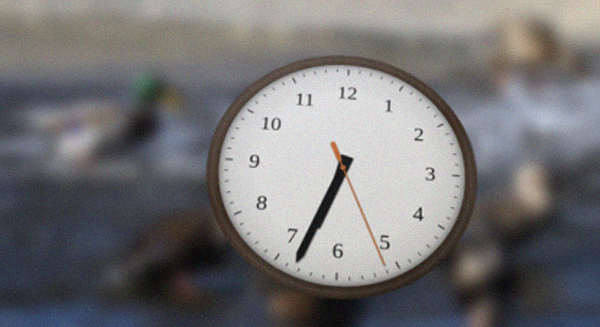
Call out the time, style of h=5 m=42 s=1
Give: h=6 m=33 s=26
